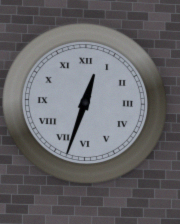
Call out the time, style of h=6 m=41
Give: h=12 m=33
